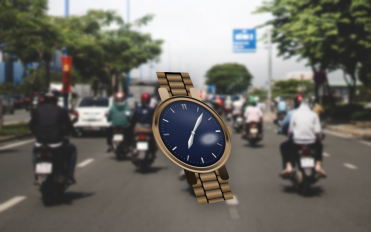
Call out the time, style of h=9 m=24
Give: h=7 m=7
